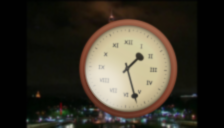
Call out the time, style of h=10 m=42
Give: h=1 m=27
